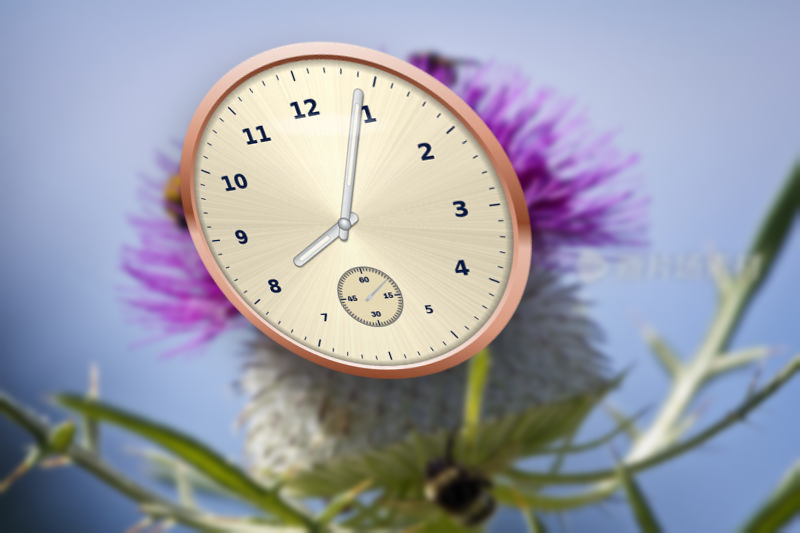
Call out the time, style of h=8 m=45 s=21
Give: h=8 m=4 s=9
